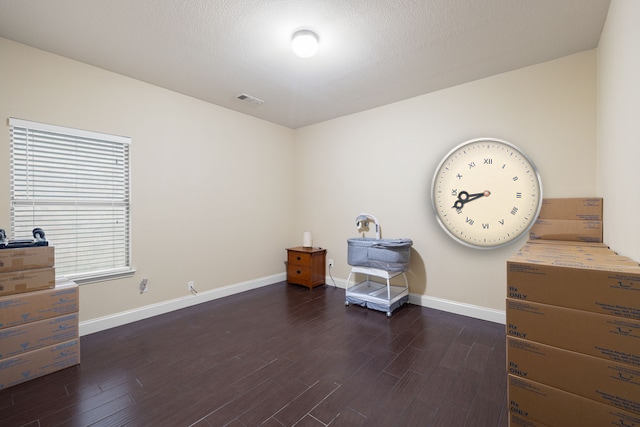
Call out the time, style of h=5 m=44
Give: h=8 m=41
